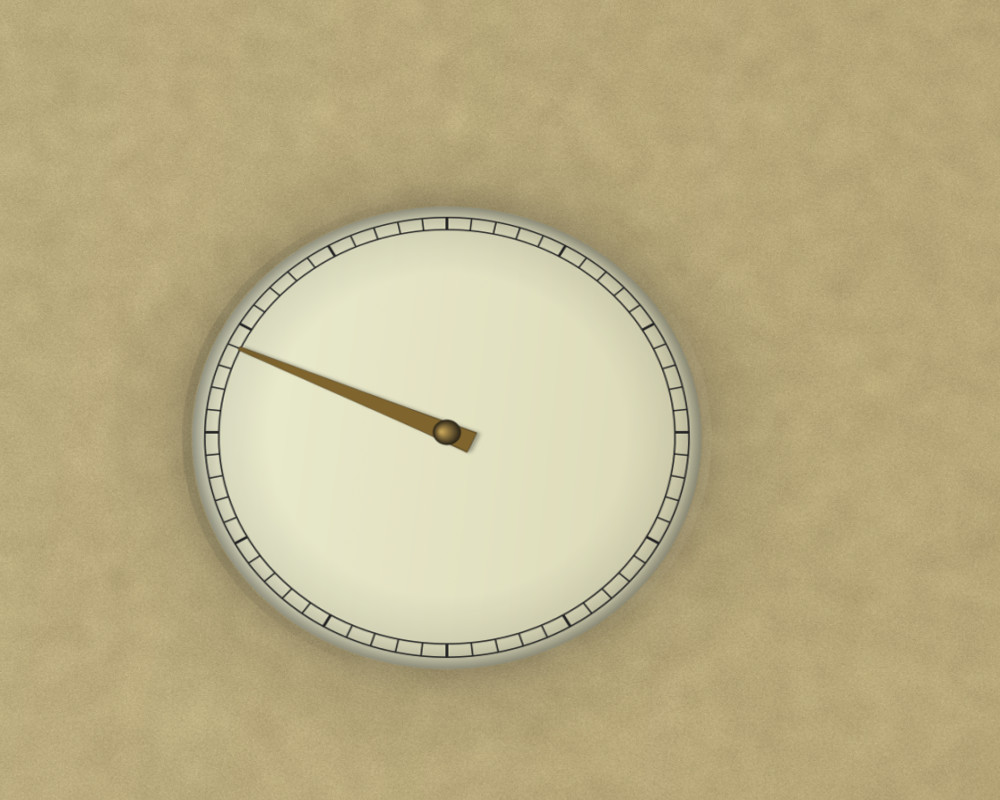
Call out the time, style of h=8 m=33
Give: h=9 m=49
